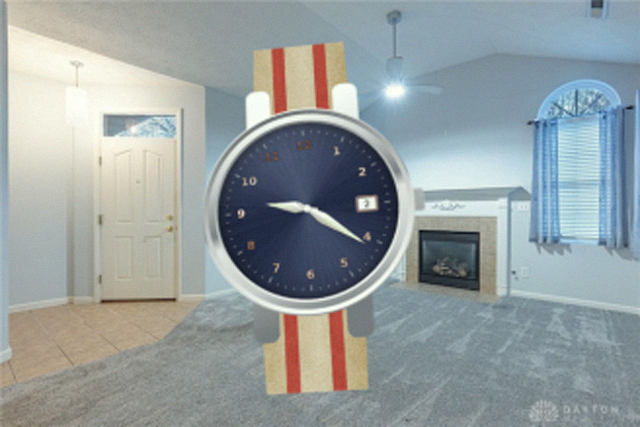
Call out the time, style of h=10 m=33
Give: h=9 m=21
